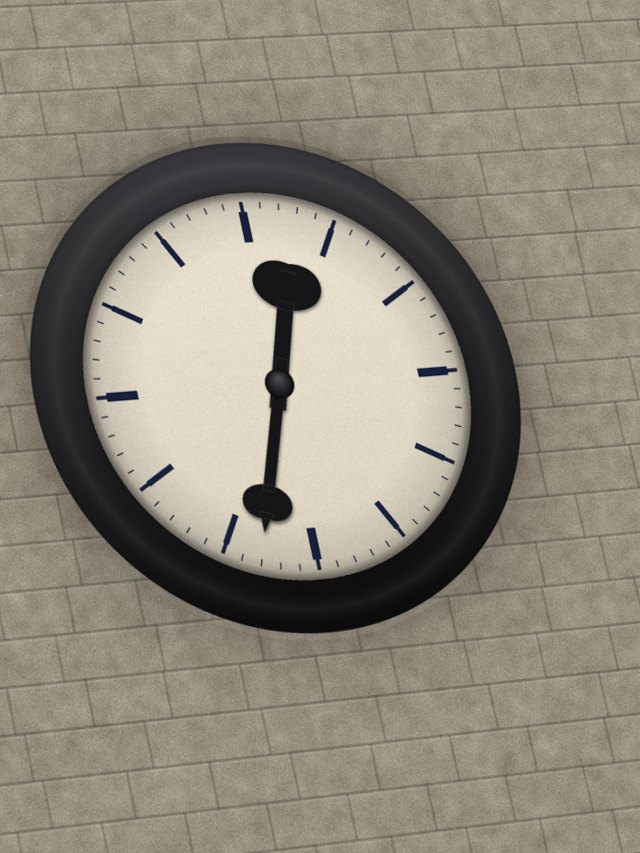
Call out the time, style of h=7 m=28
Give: h=12 m=33
